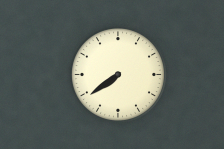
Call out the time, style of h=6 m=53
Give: h=7 m=39
